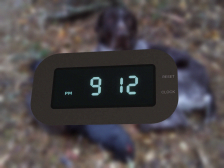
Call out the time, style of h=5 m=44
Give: h=9 m=12
